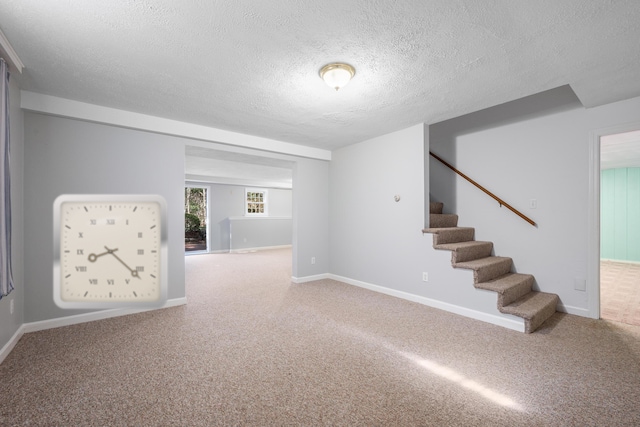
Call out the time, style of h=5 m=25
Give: h=8 m=22
